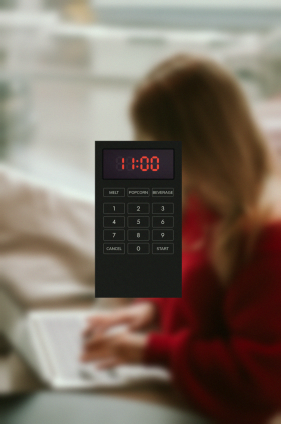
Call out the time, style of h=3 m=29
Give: h=11 m=0
